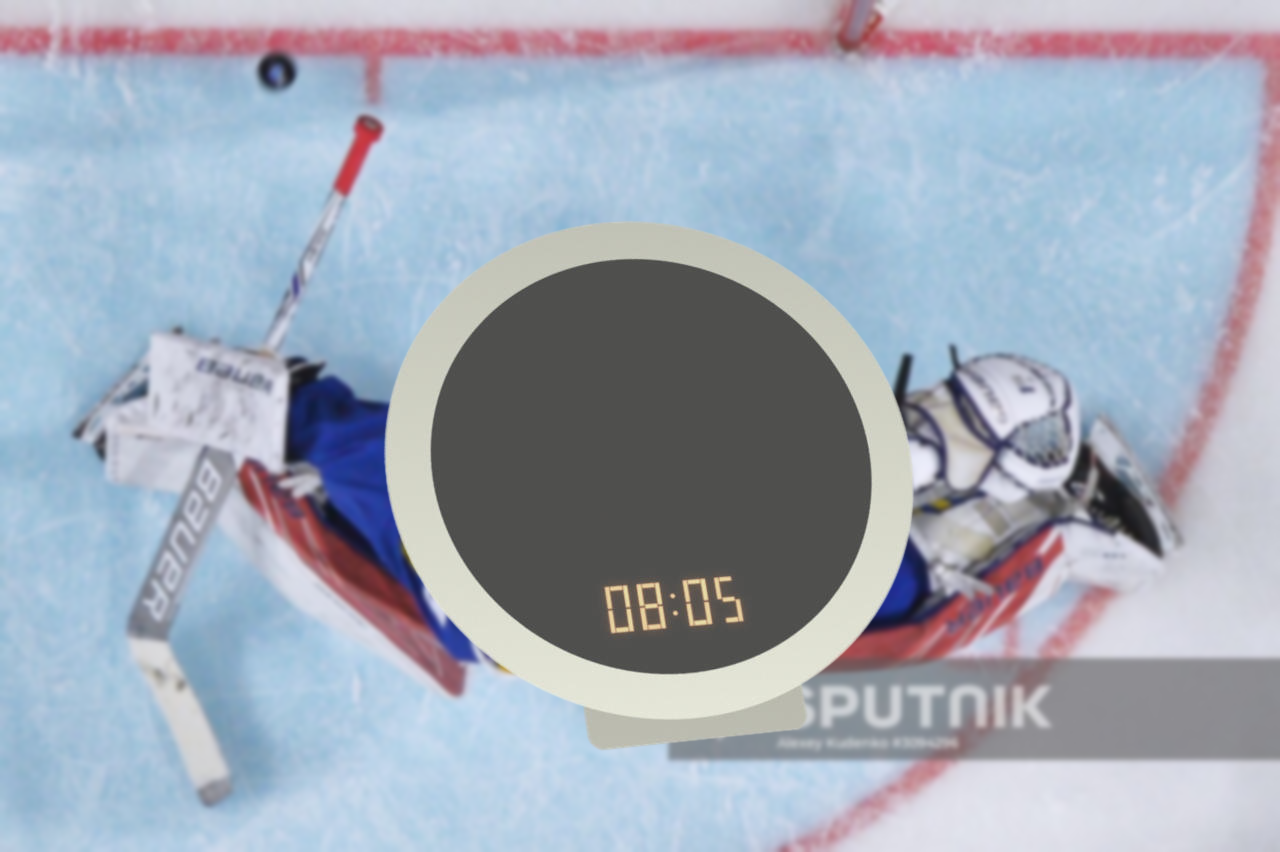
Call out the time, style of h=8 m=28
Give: h=8 m=5
